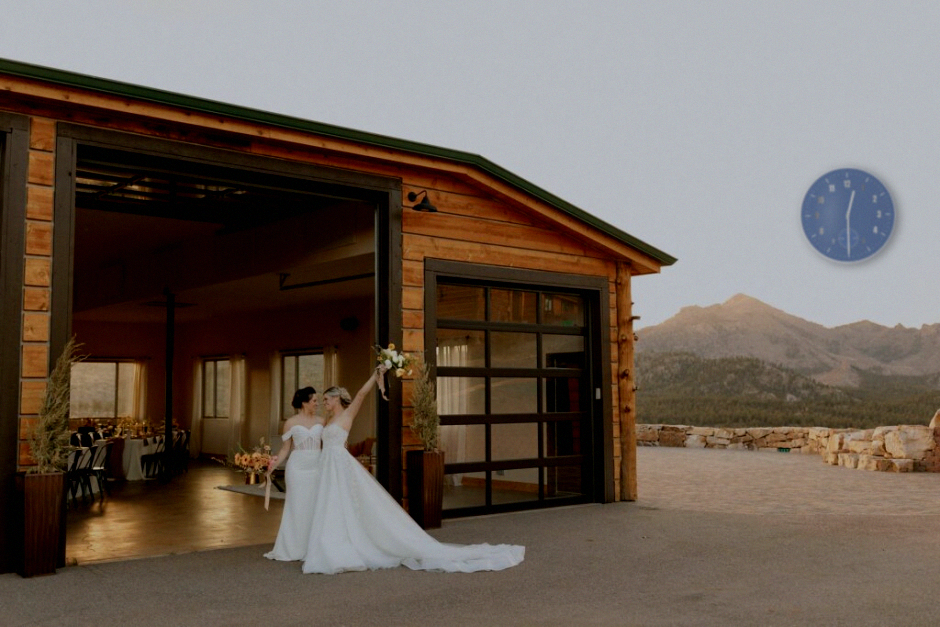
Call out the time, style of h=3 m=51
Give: h=12 m=30
